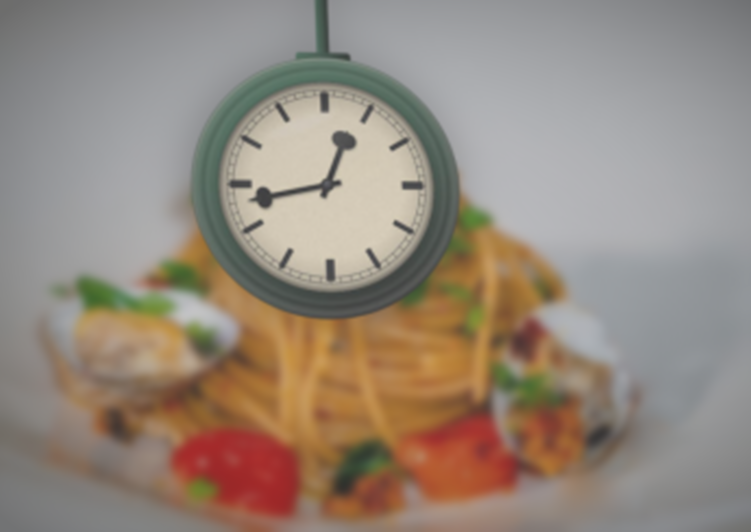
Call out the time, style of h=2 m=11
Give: h=12 m=43
